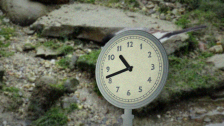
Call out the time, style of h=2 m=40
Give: h=10 m=42
